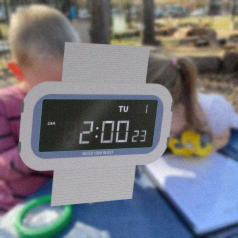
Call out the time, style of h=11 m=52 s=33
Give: h=2 m=0 s=23
